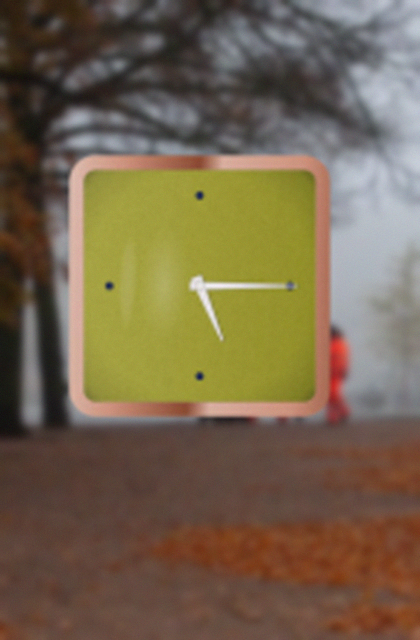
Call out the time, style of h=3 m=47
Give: h=5 m=15
